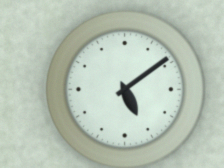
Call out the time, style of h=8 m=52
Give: h=5 m=9
